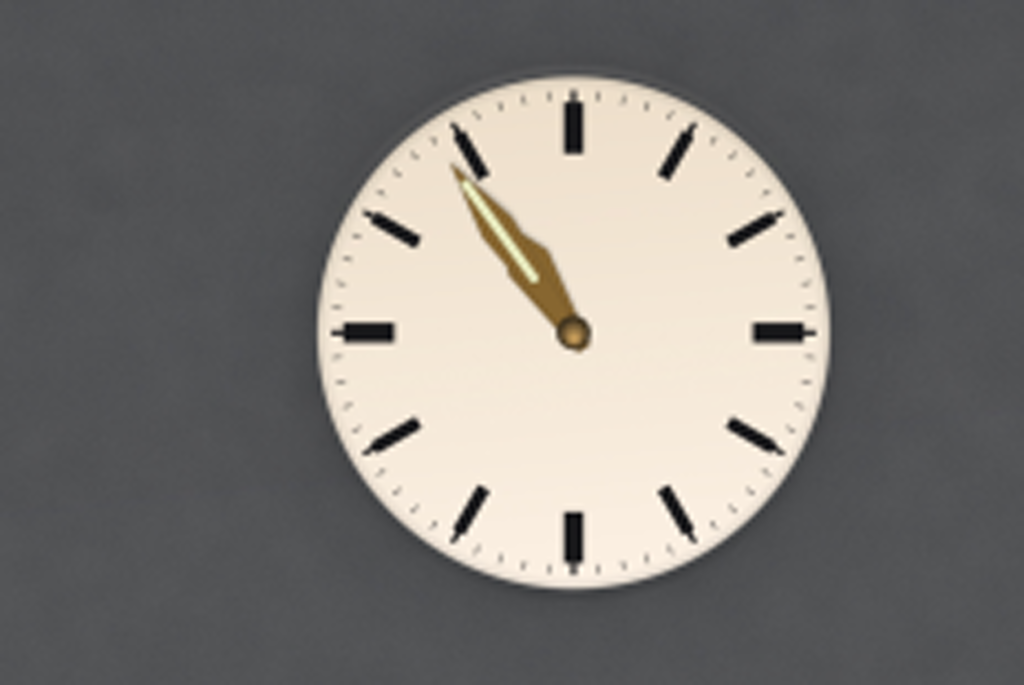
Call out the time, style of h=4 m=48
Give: h=10 m=54
